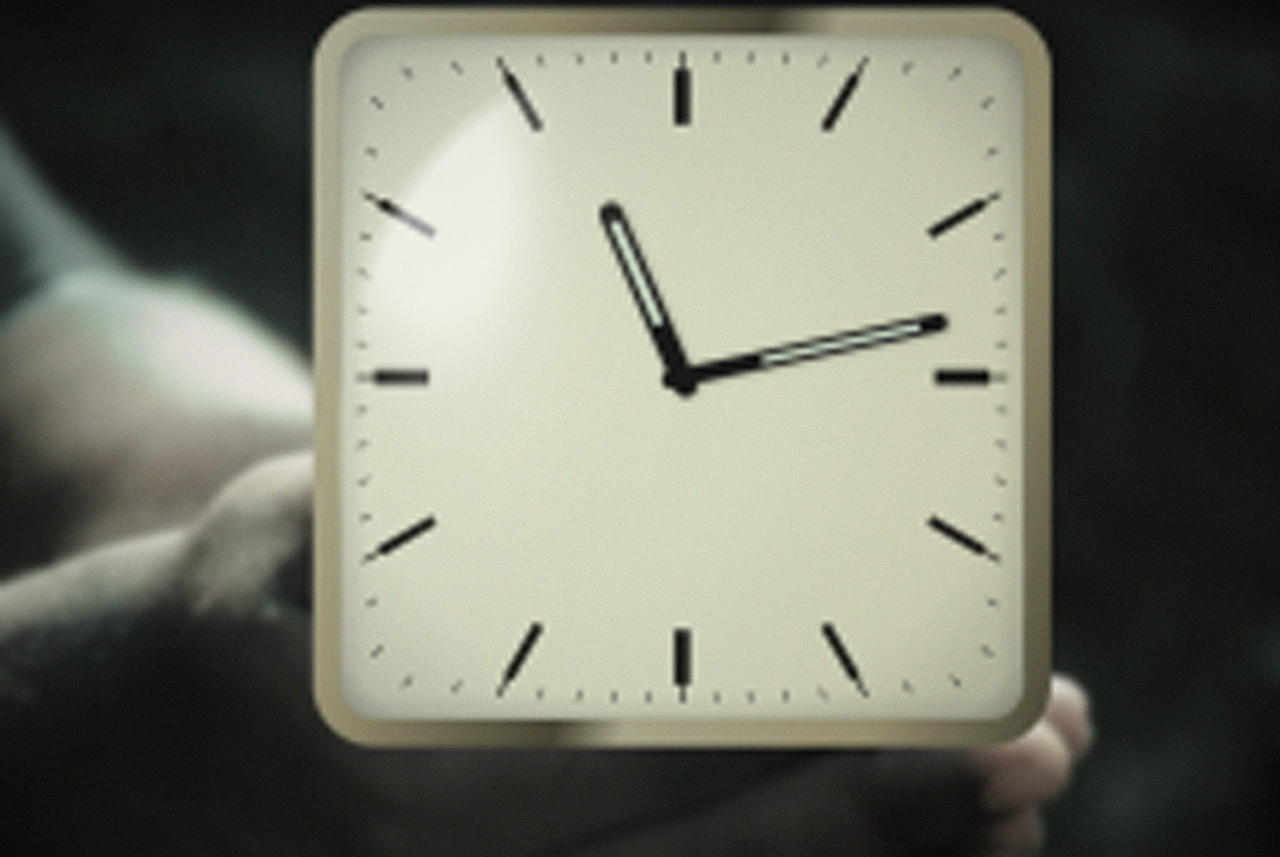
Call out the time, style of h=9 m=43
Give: h=11 m=13
